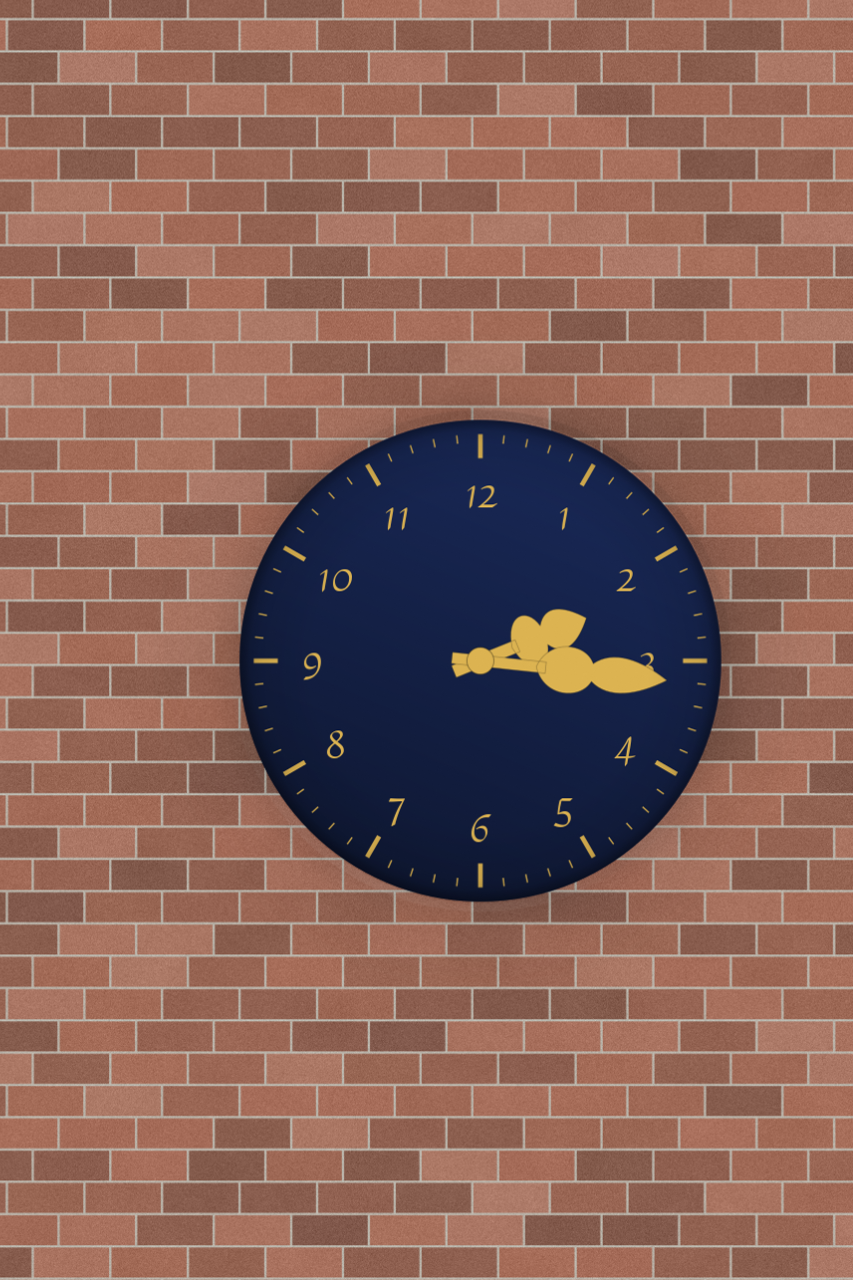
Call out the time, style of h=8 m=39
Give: h=2 m=16
